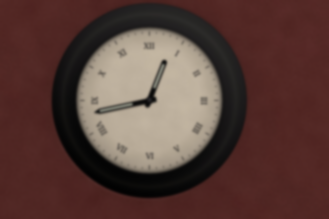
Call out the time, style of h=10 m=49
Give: h=12 m=43
